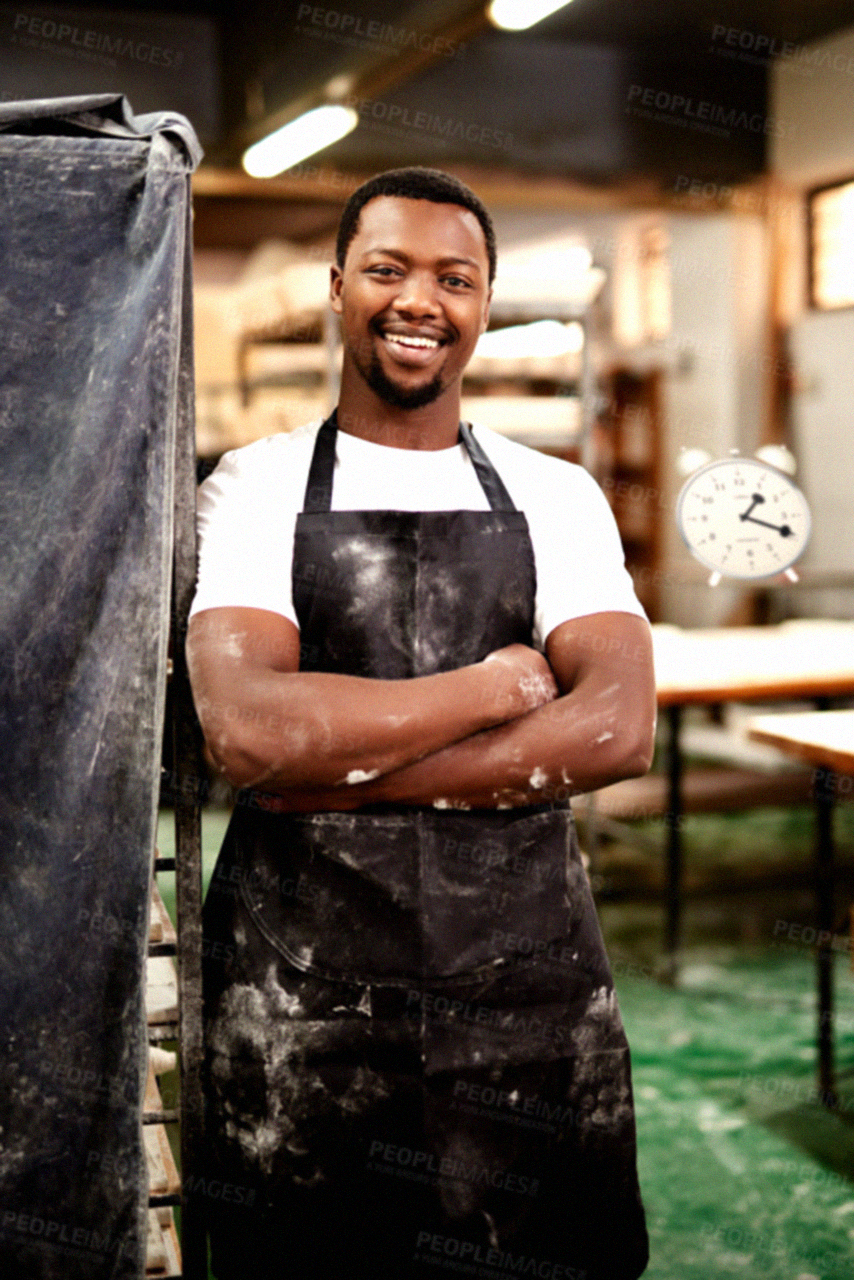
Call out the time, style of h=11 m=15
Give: h=1 m=19
